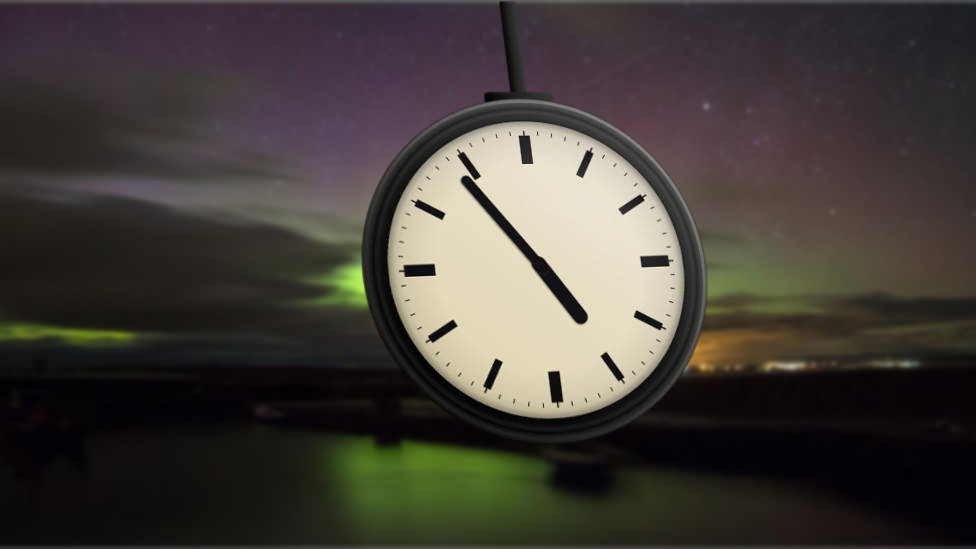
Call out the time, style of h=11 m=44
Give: h=4 m=54
